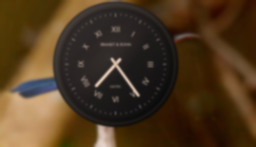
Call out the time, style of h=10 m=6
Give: h=7 m=24
